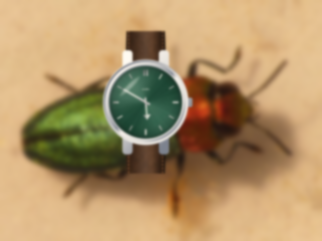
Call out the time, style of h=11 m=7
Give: h=5 m=50
